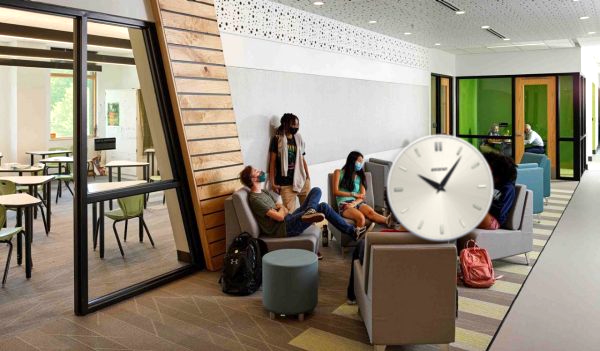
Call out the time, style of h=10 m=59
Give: h=10 m=6
